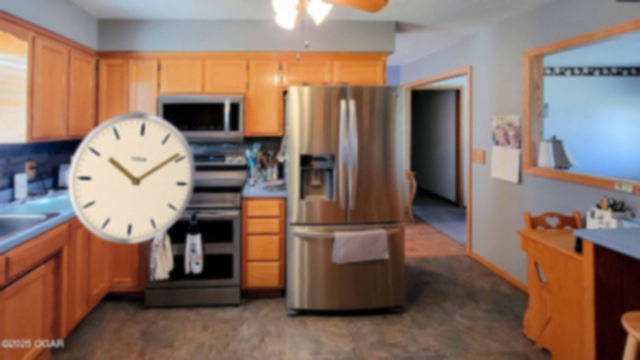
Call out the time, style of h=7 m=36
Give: h=10 m=9
